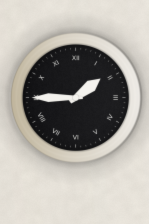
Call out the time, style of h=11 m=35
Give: h=1 m=45
